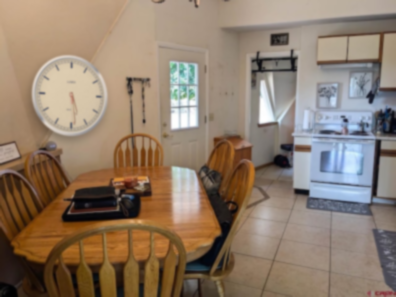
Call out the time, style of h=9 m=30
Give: h=5 m=29
